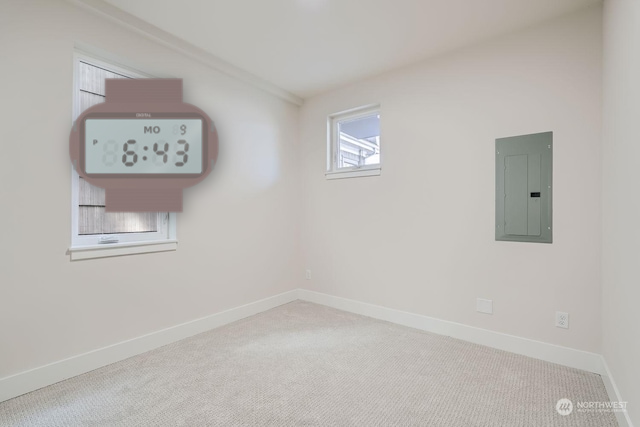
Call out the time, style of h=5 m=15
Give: h=6 m=43
